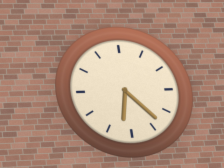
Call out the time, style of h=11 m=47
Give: h=6 m=23
